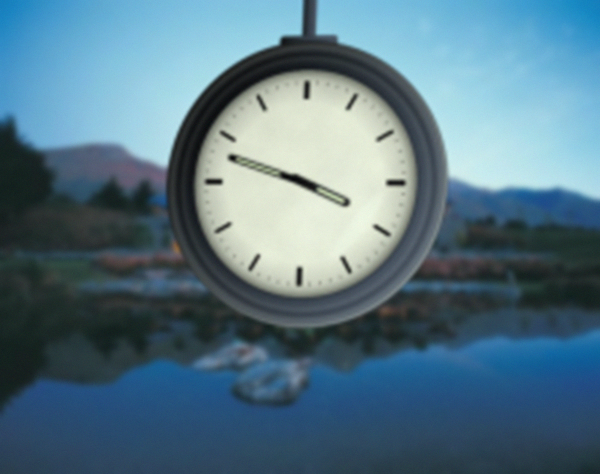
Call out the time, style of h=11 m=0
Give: h=3 m=48
